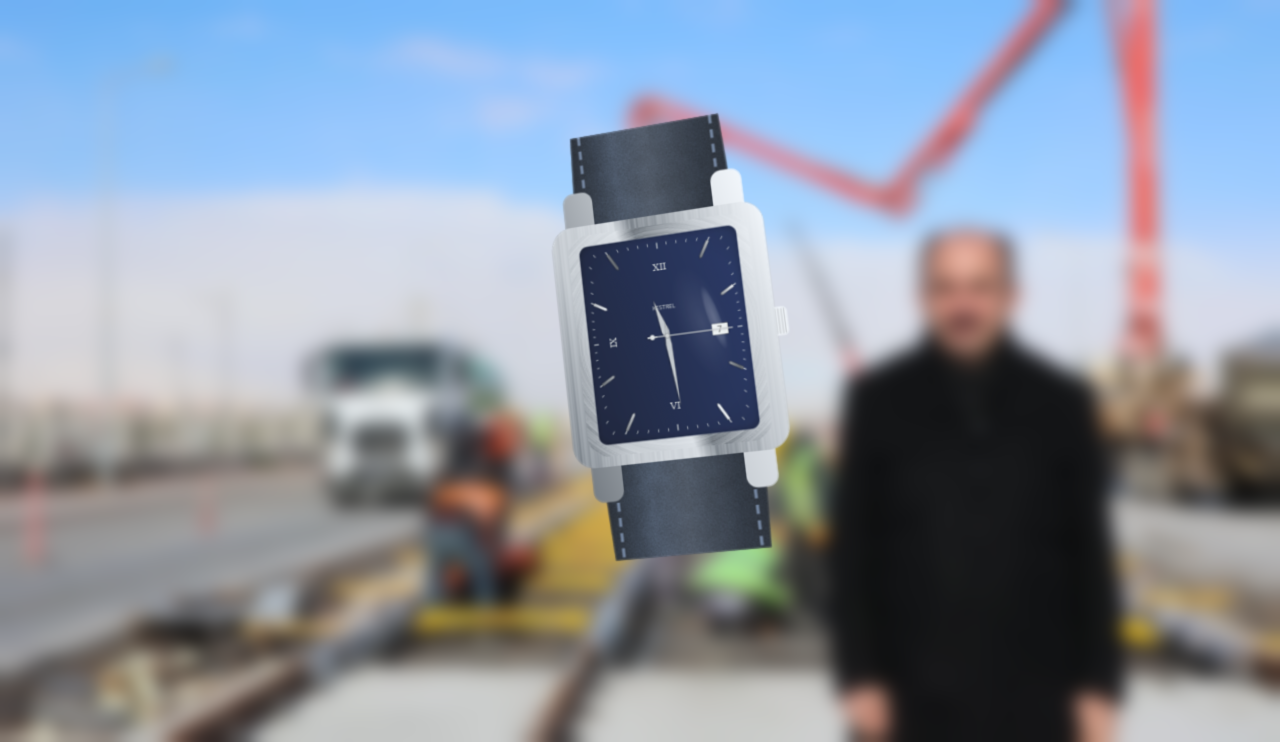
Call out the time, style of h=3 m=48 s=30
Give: h=11 m=29 s=15
